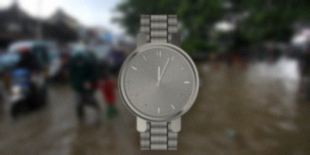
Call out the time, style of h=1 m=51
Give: h=12 m=4
